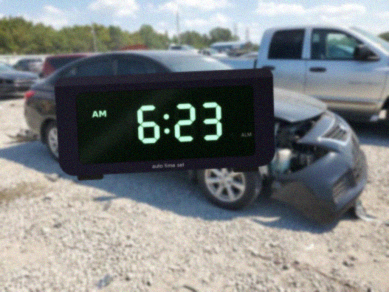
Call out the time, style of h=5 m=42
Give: h=6 m=23
